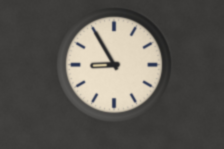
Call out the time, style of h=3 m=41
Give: h=8 m=55
